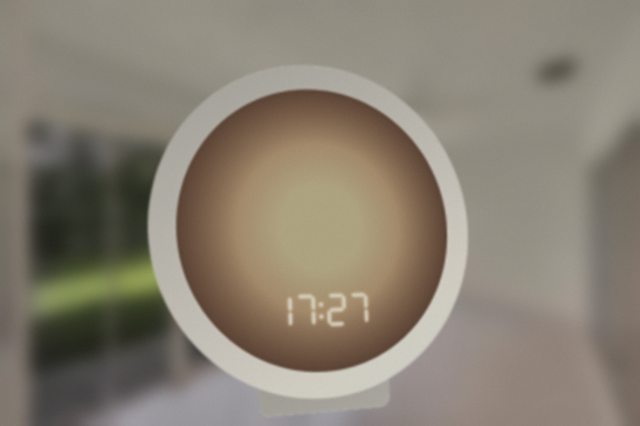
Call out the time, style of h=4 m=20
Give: h=17 m=27
